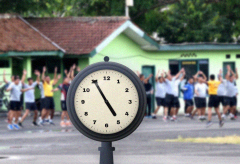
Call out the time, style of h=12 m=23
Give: h=4 m=55
